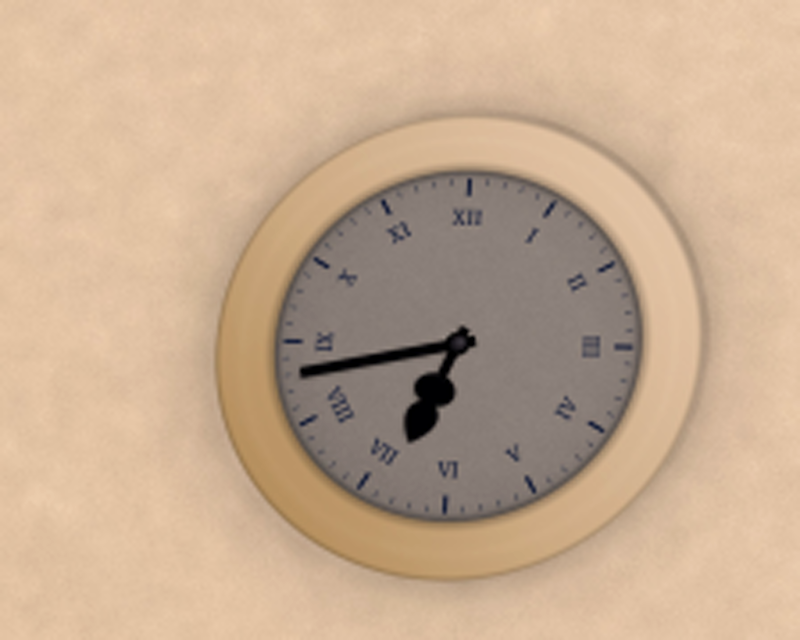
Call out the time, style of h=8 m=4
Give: h=6 m=43
